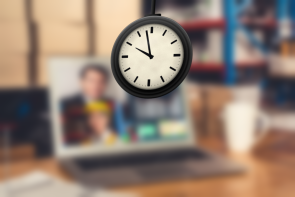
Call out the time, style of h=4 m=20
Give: h=9 m=58
